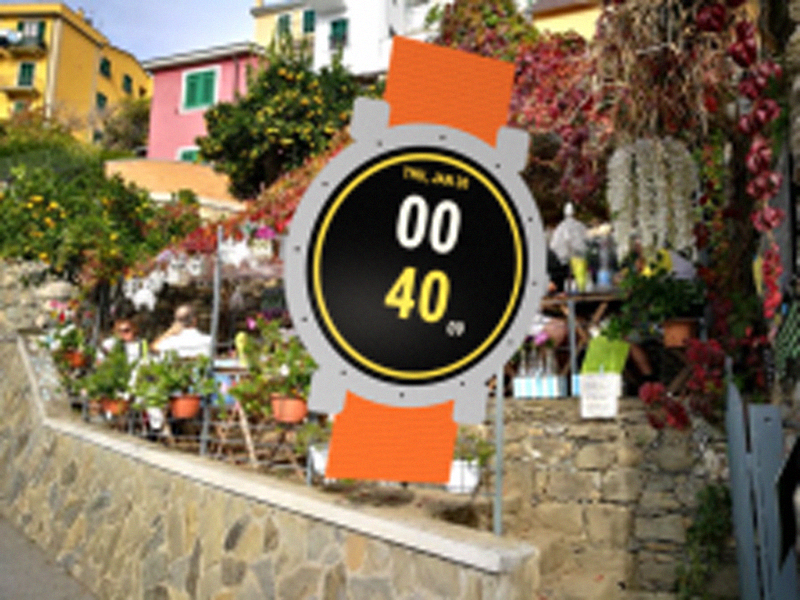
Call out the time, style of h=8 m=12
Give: h=0 m=40
